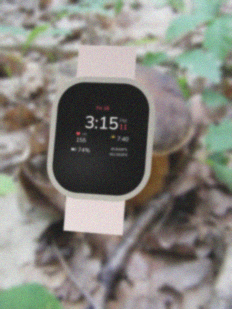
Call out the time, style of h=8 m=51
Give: h=3 m=15
